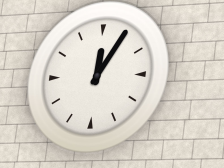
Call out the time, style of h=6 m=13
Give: h=12 m=5
